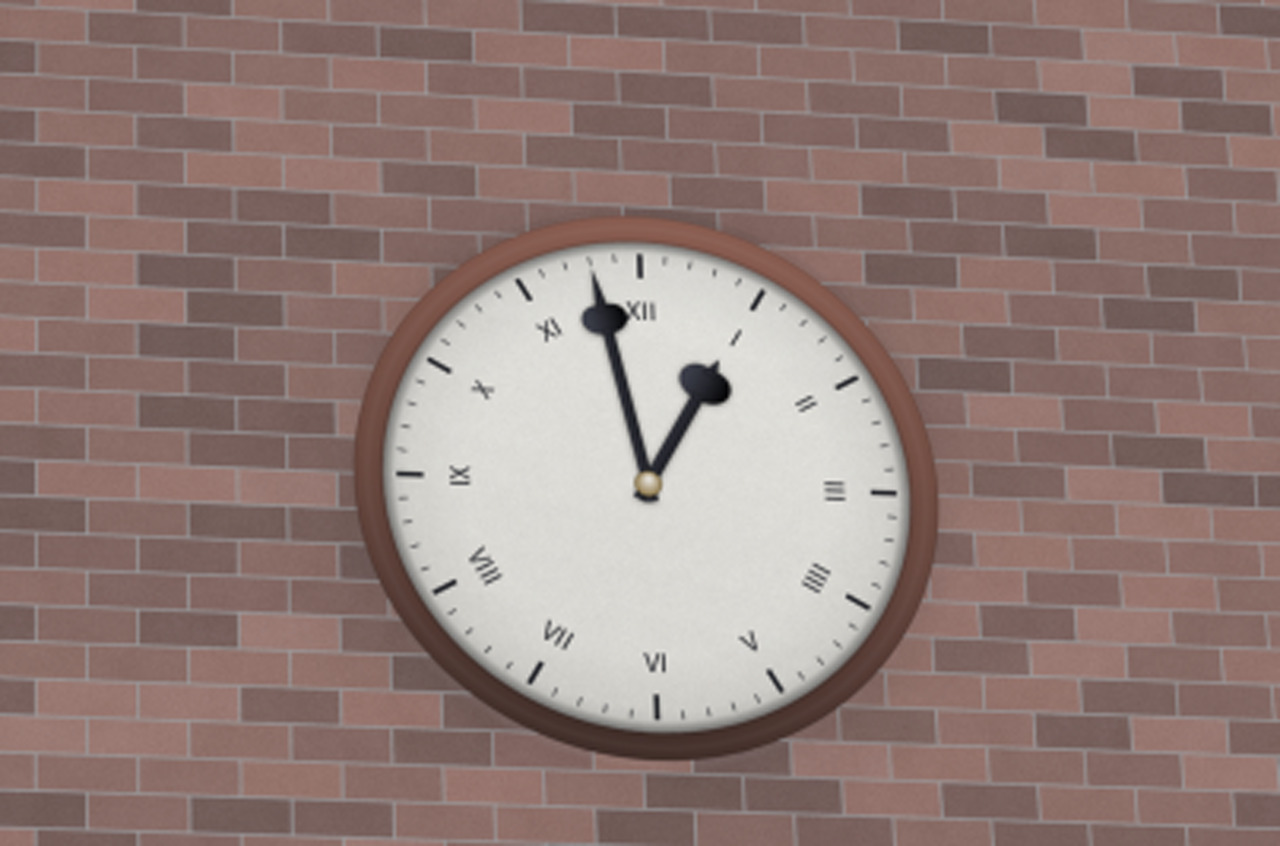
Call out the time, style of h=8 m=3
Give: h=12 m=58
